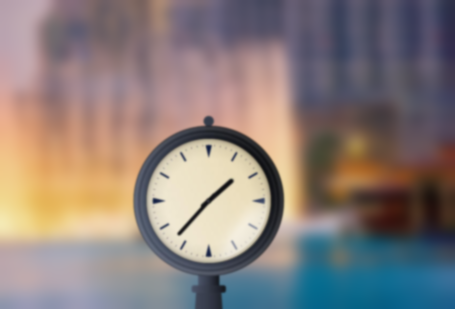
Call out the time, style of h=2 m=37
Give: h=1 m=37
